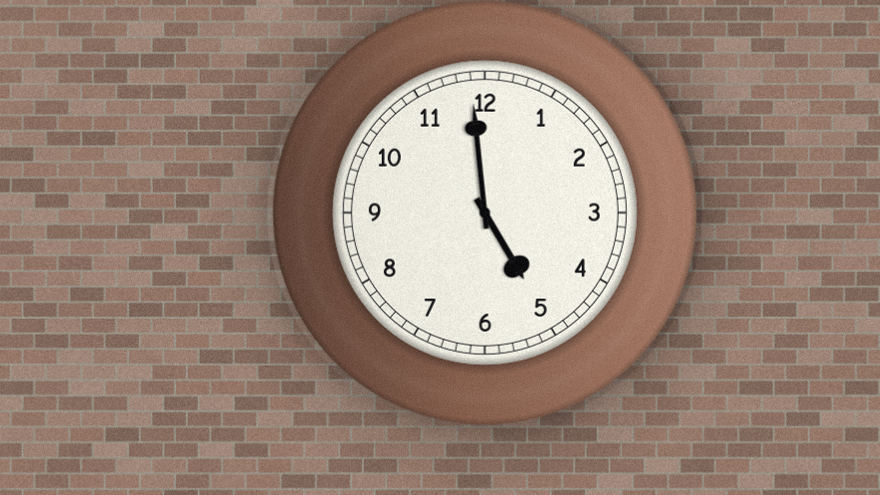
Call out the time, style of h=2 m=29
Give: h=4 m=59
